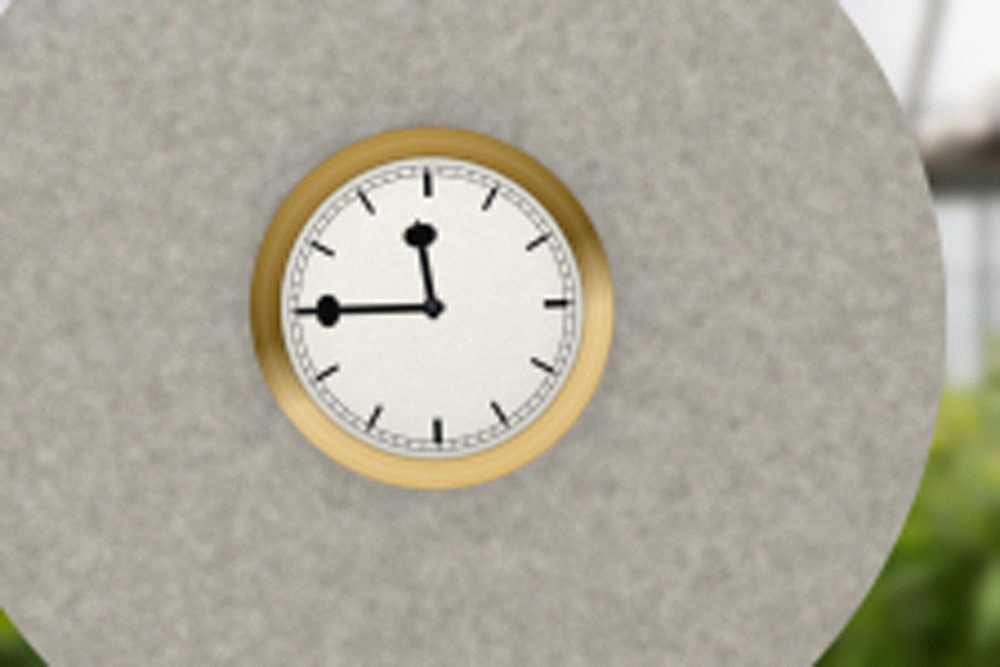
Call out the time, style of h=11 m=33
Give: h=11 m=45
